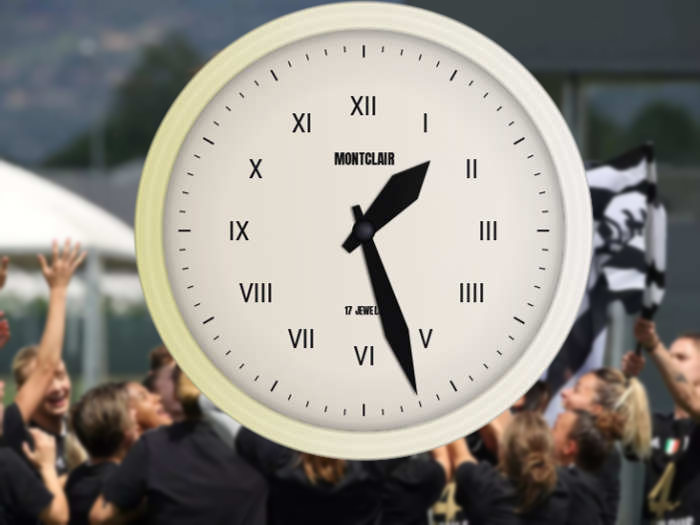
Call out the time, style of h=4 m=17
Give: h=1 m=27
